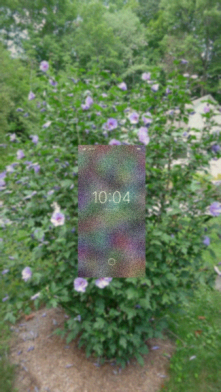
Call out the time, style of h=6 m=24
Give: h=10 m=4
